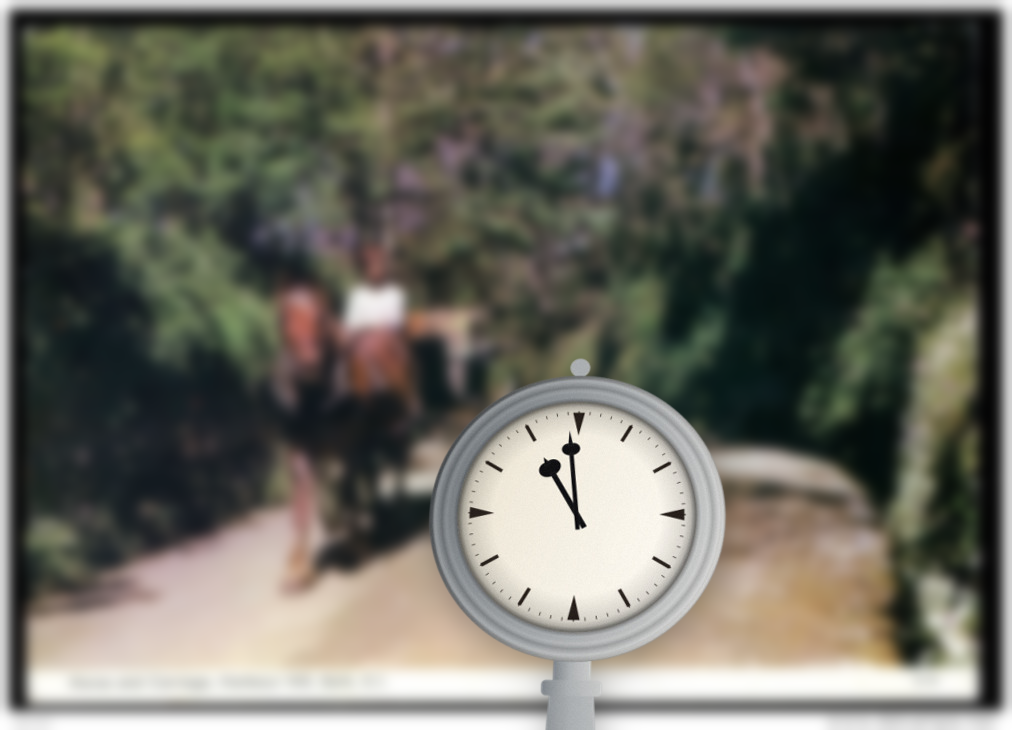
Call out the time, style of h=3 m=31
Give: h=10 m=59
